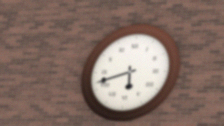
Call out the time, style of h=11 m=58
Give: h=5 m=42
